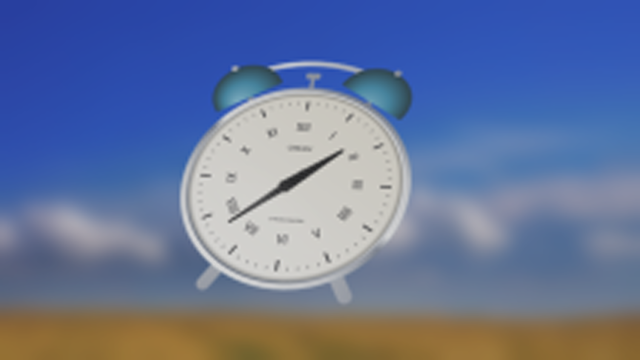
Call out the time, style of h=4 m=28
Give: h=1 m=38
